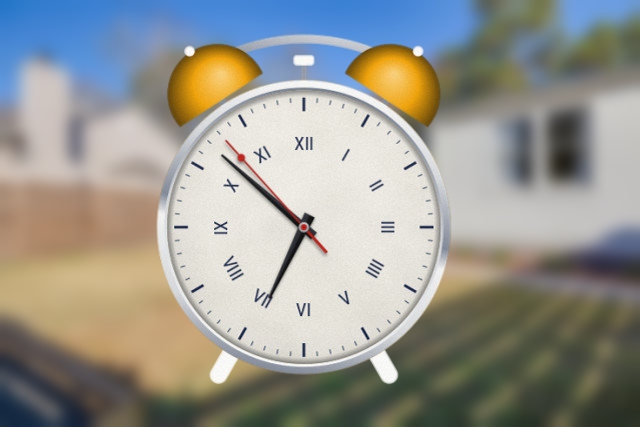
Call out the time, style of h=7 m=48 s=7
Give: h=6 m=51 s=53
